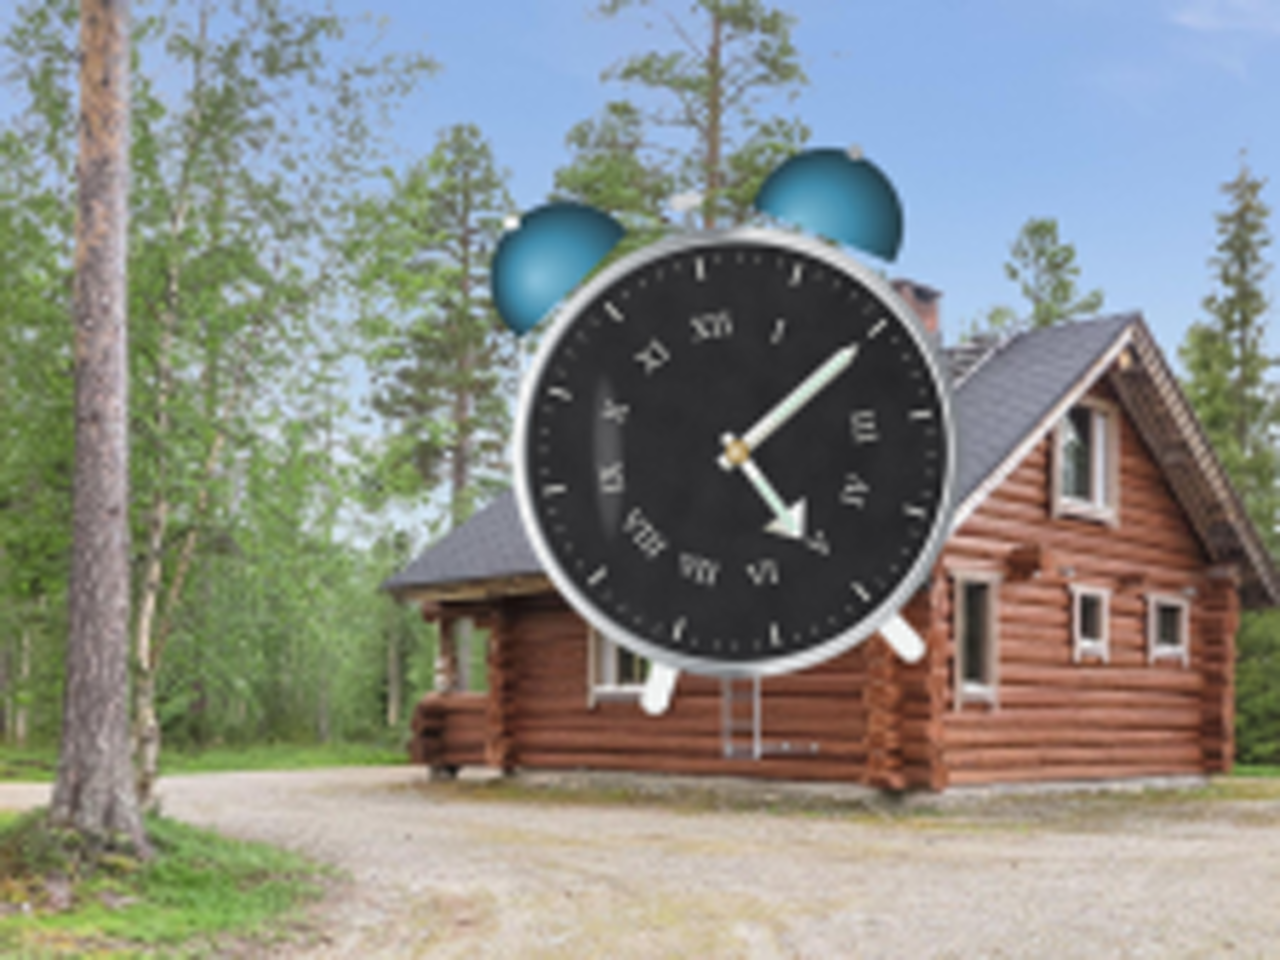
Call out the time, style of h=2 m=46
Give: h=5 m=10
